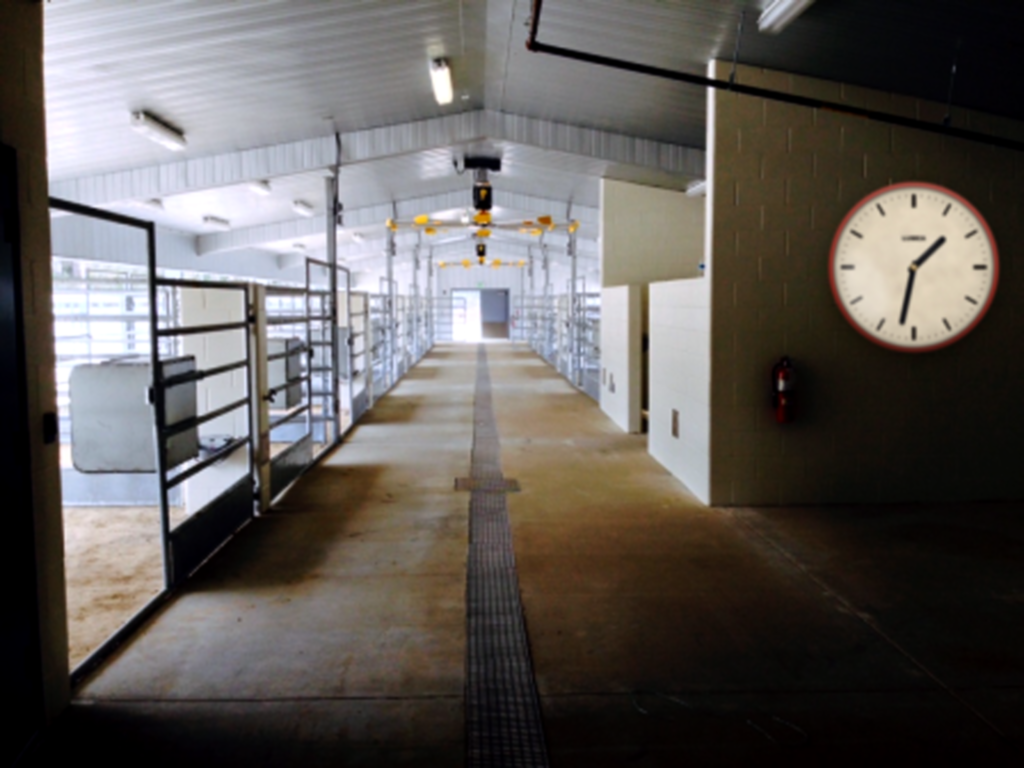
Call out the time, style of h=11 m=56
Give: h=1 m=32
